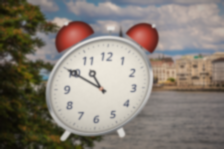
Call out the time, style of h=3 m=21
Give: h=10 m=50
